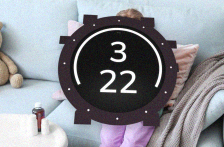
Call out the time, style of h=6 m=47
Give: h=3 m=22
